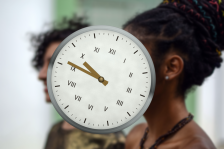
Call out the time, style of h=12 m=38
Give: h=9 m=46
